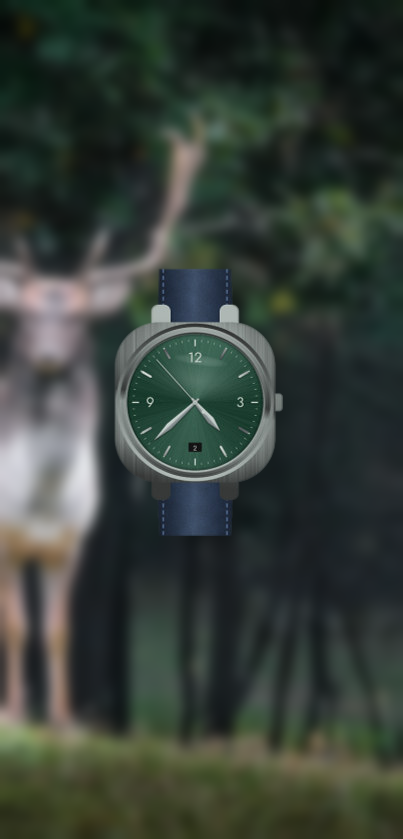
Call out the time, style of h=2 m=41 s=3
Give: h=4 m=37 s=53
